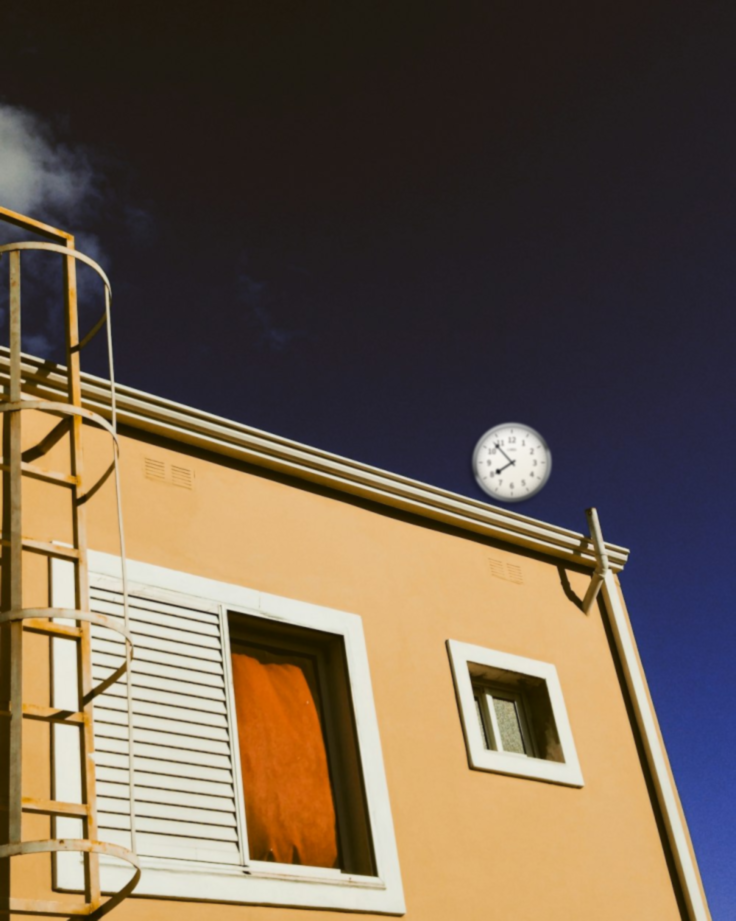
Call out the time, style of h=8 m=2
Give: h=7 m=53
